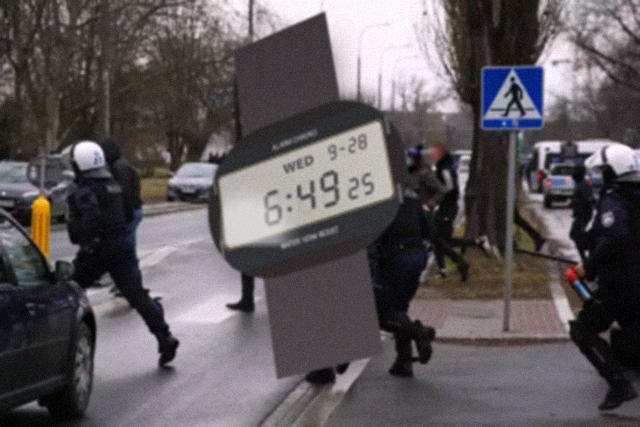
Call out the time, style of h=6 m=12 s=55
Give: h=6 m=49 s=25
